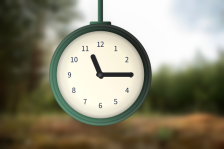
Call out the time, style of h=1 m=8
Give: h=11 m=15
